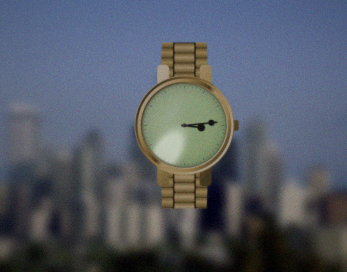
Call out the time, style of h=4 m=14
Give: h=3 m=14
